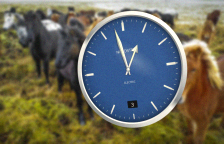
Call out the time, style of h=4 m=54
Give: h=12 m=58
